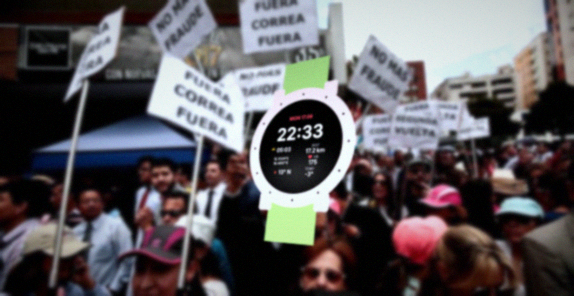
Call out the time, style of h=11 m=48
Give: h=22 m=33
